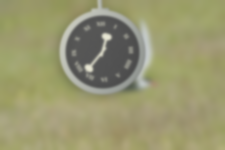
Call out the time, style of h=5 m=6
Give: h=12 m=37
